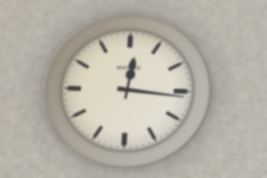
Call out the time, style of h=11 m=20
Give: h=12 m=16
